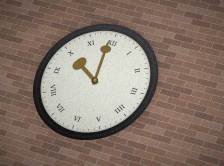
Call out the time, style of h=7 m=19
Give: h=9 m=59
